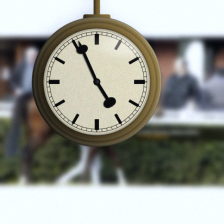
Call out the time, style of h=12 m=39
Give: h=4 m=56
